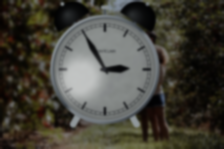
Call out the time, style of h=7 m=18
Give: h=2 m=55
